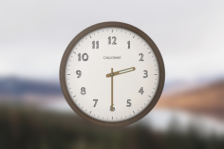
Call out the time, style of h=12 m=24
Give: h=2 m=30
